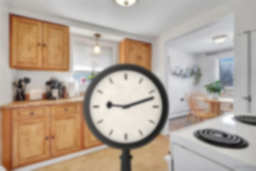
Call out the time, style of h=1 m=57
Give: h=9 m=12
